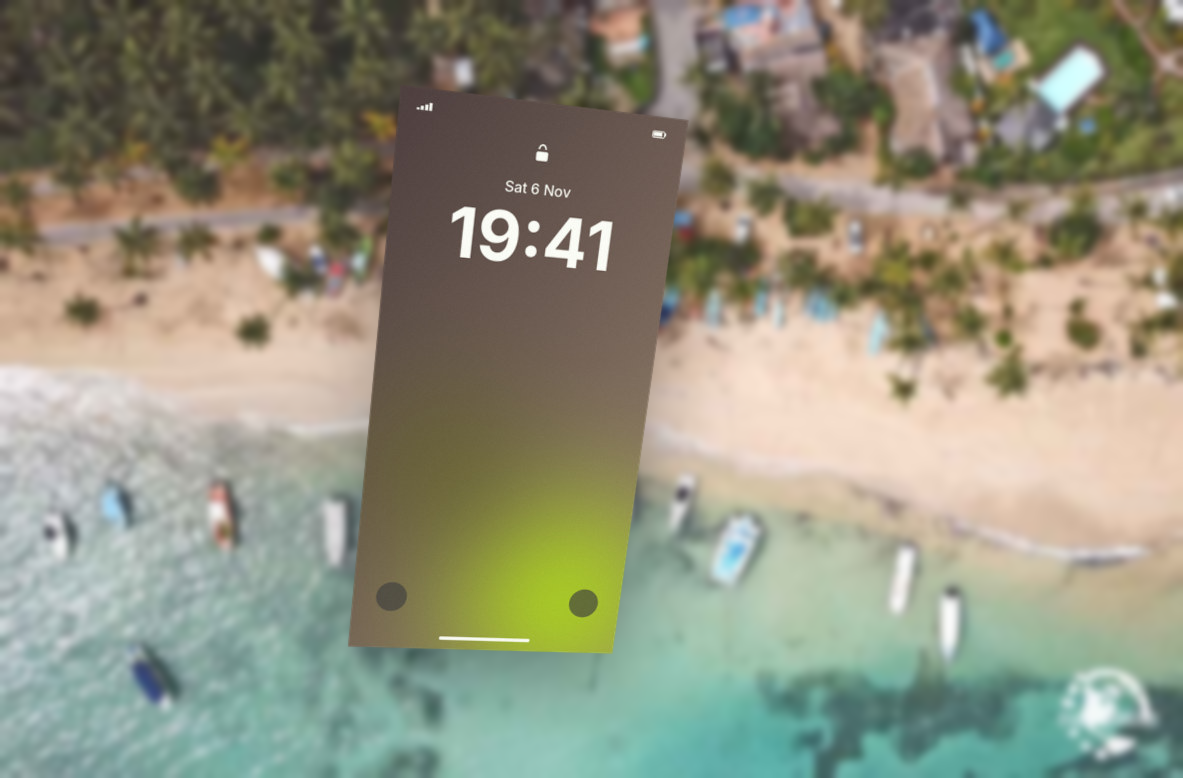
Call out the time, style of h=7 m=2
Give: h=19 m=41
